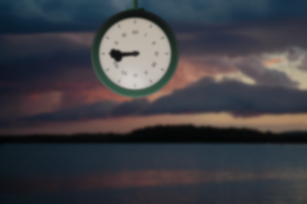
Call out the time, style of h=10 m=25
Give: h=8 m=45
